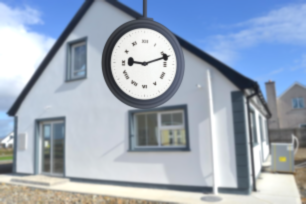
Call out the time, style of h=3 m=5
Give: h=9 m=12
